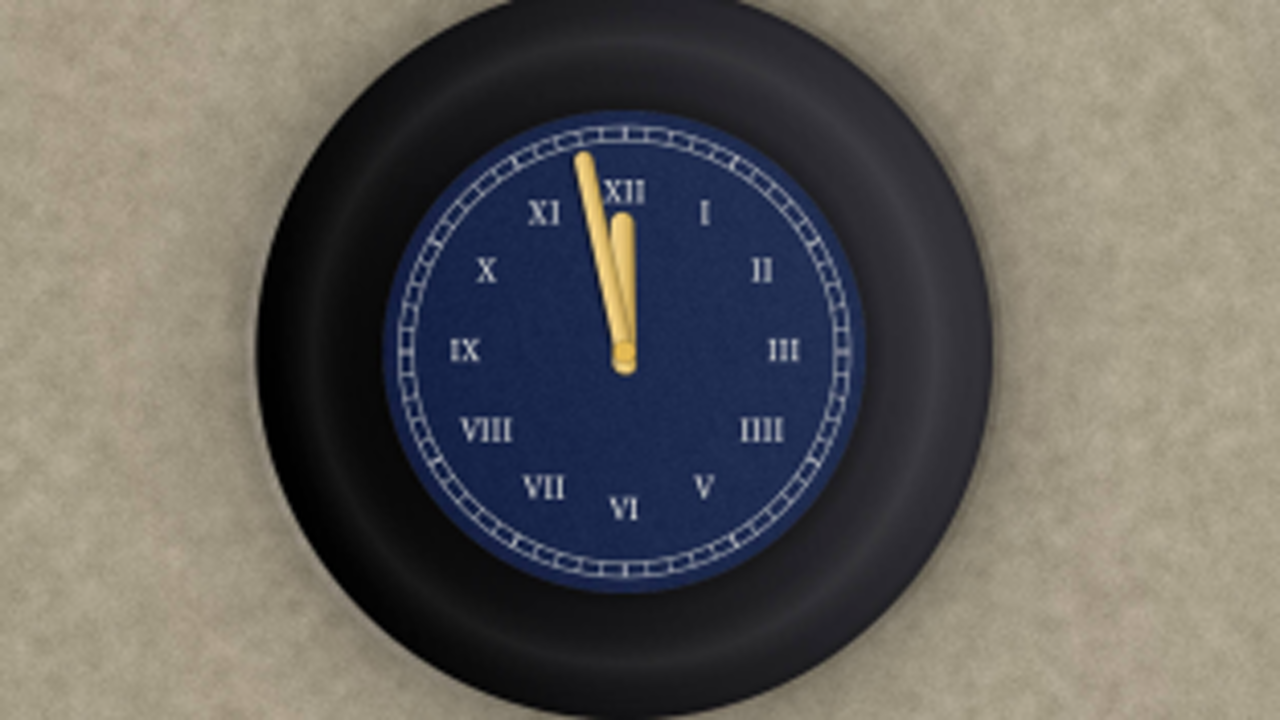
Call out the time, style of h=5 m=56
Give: h=11 m=58
